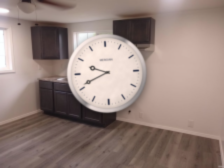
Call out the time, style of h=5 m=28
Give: h=9 m=41
